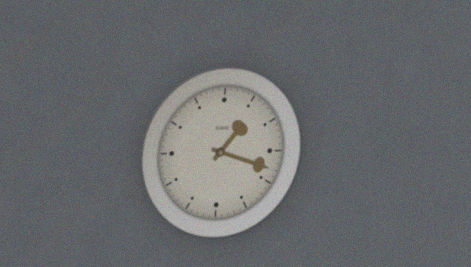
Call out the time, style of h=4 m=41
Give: h=1 m=18
